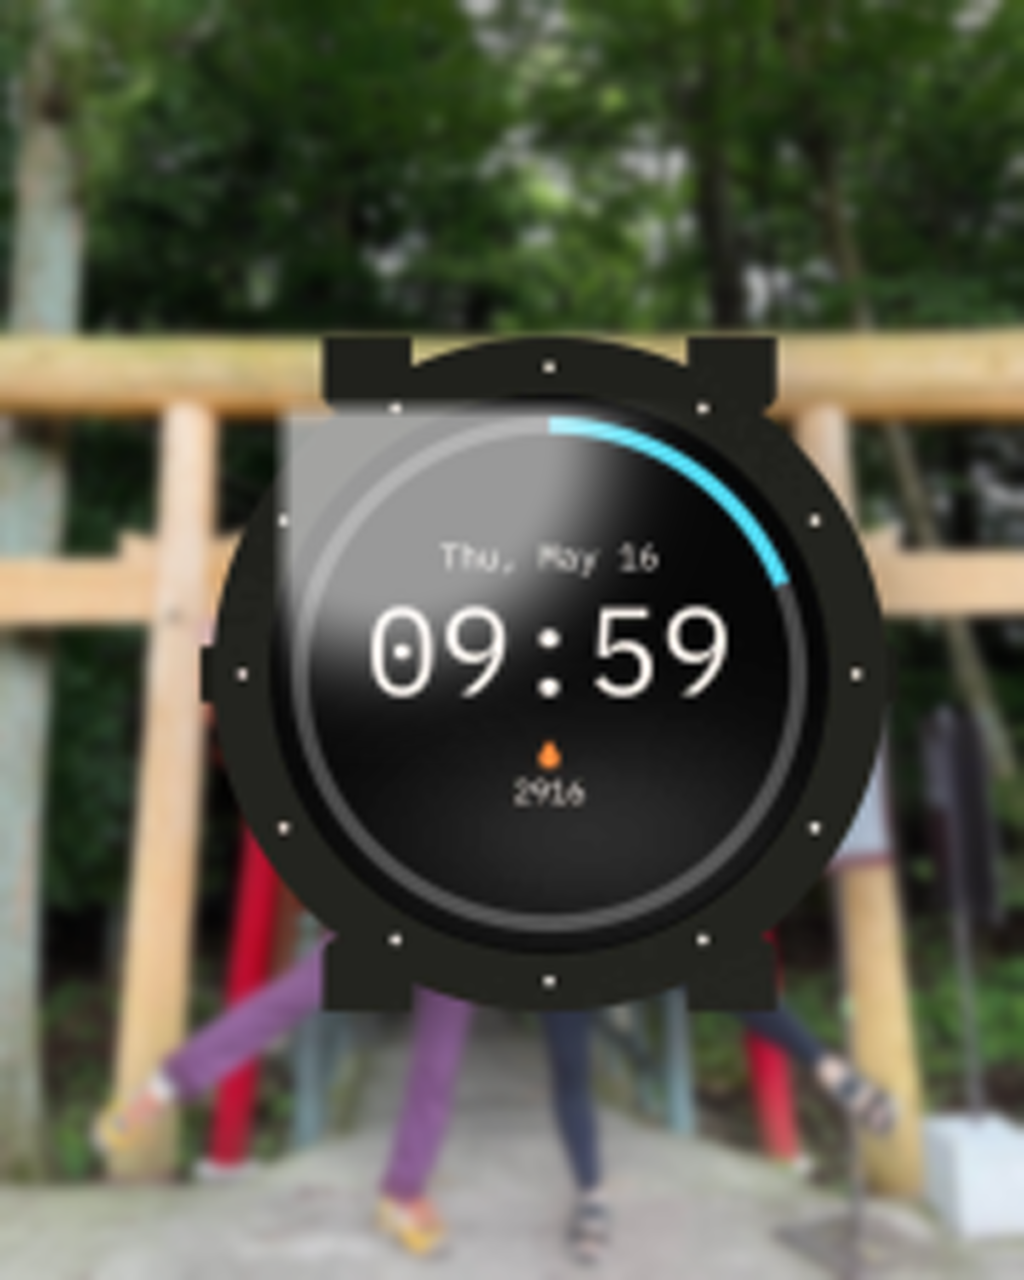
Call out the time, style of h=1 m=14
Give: h=9 m=59
